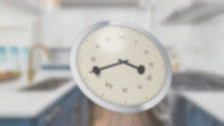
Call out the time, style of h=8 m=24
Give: h=3 m=41
